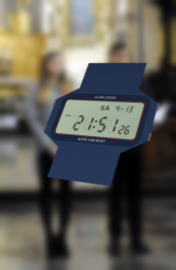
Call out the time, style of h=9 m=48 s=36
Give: h=21 m=51 s=26
